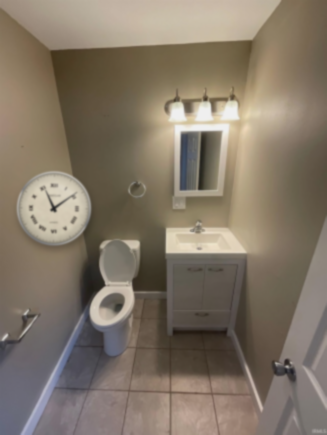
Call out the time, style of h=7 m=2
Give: h=11 m=9
